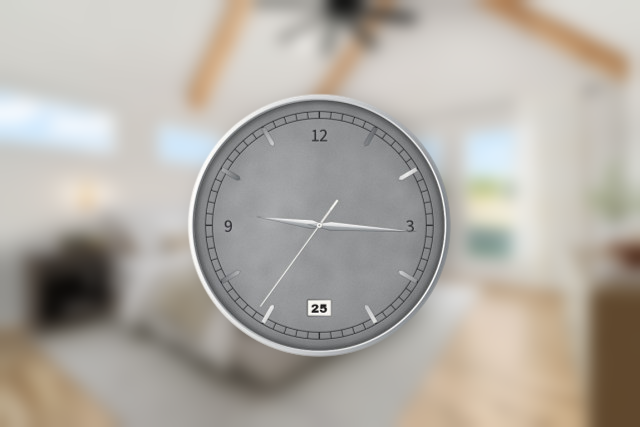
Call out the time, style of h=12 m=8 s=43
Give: h=9 m=15 s=36
